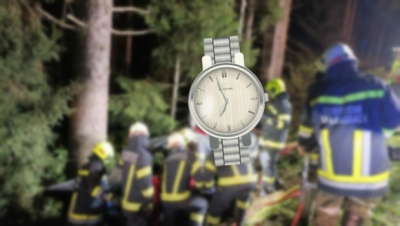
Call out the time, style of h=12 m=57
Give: h=6 m=57
